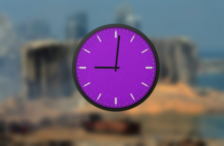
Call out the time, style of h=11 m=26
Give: h=9 m=1
